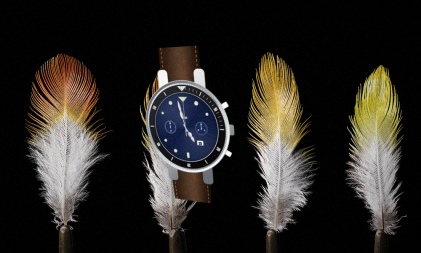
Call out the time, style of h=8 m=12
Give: h=4 m=58
